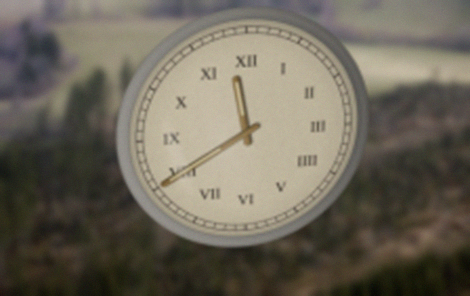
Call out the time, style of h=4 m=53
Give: h=11 m=40
